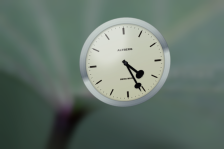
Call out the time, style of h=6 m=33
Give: h=4 m=26
